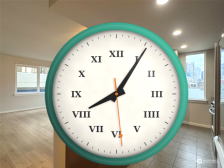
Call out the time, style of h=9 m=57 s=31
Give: h=8 m=5 s=29
